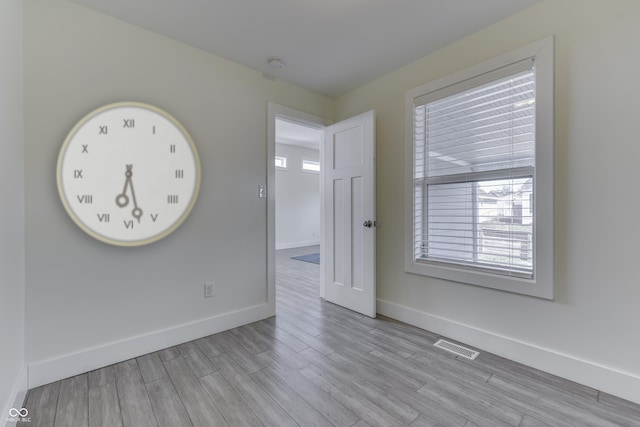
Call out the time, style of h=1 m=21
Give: h=6 m=28
